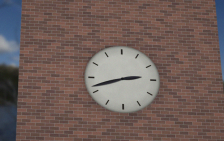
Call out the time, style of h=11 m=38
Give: h=2 m=42
